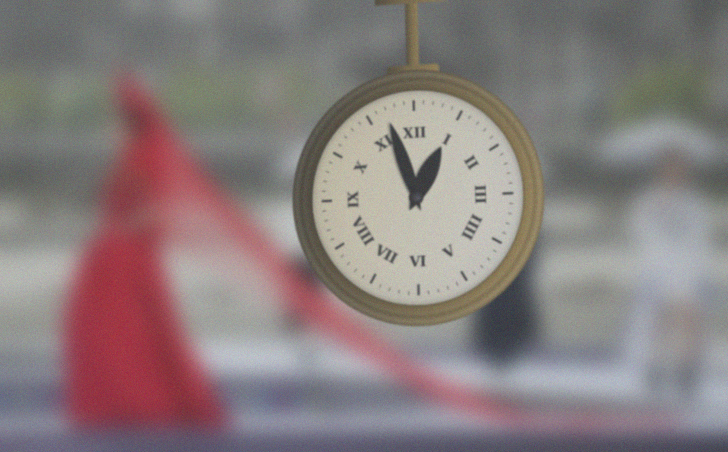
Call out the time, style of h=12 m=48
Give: h=12 m=57
